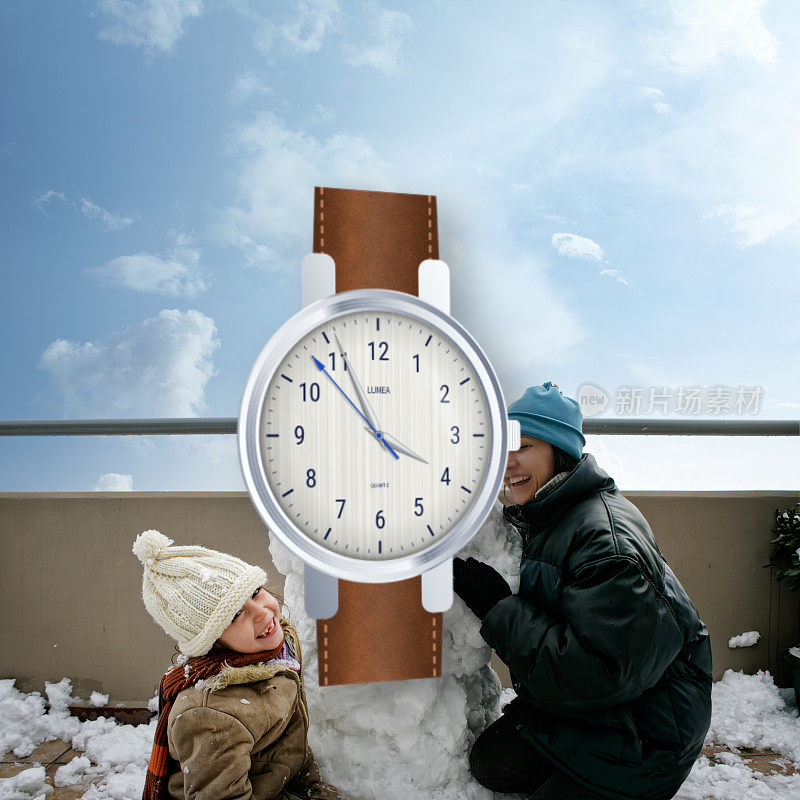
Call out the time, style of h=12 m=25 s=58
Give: h=3 m=55 s=53
